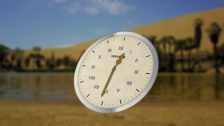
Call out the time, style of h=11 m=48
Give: h=12 m=31
